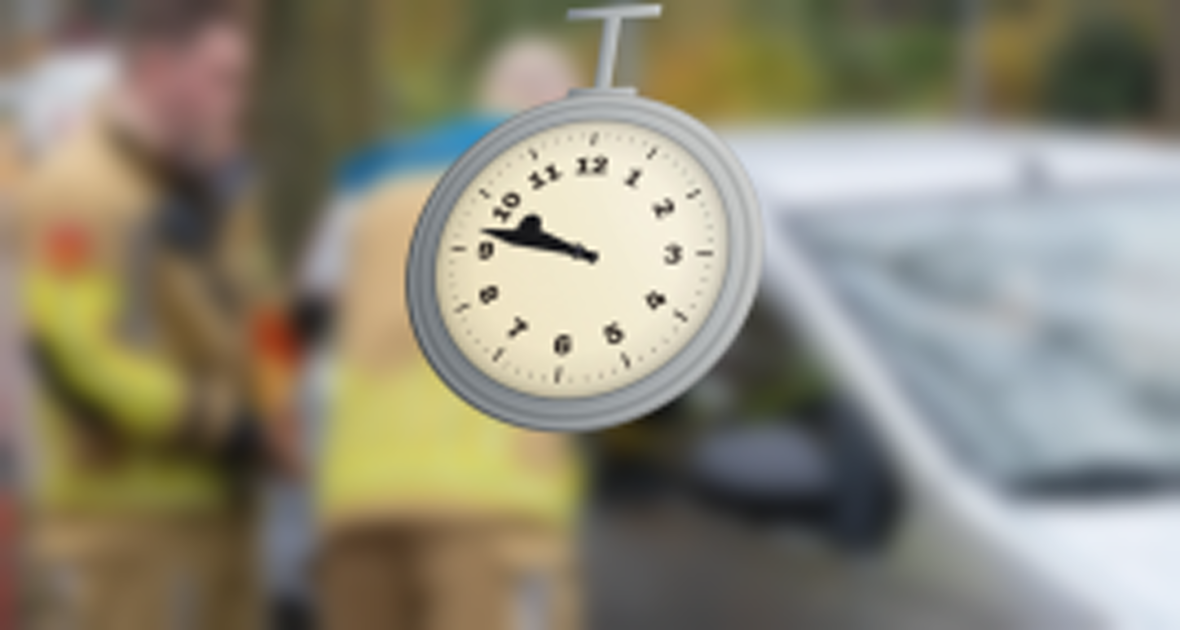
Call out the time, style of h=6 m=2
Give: h=9 m=47
